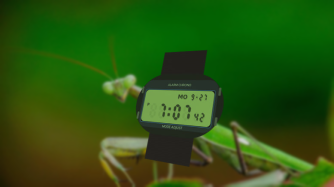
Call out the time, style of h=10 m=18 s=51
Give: h=7 m=7 s=42
